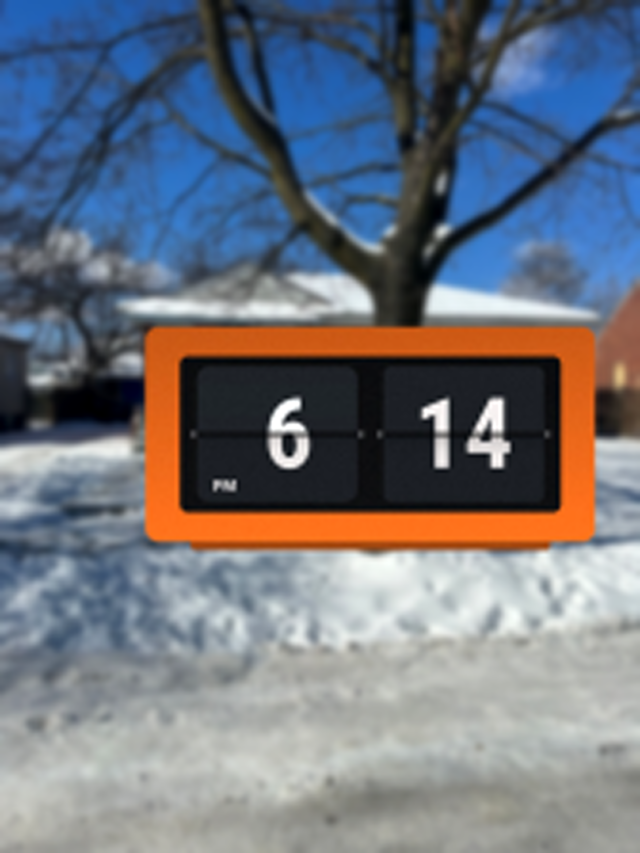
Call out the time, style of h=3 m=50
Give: h=6 m=14
